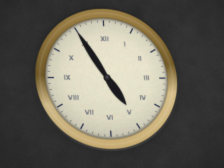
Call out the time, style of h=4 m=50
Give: h=4 m=55
